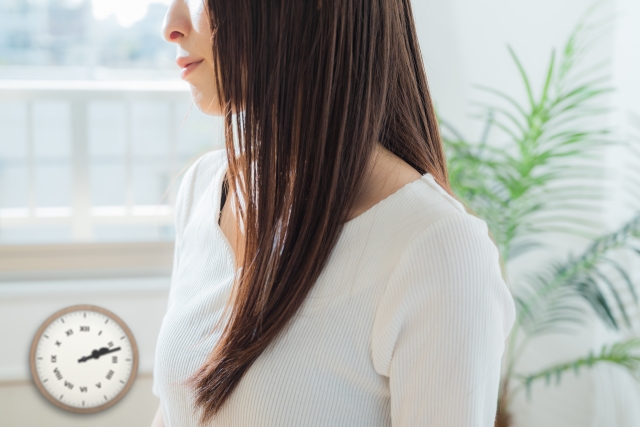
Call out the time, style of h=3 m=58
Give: h=2 m=12
